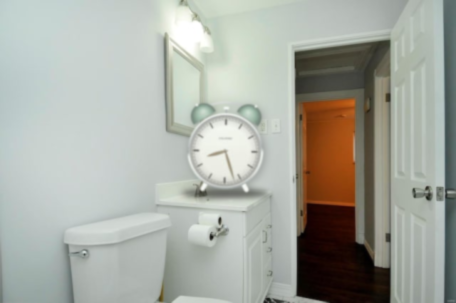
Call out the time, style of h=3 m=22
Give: h=8 m=27
